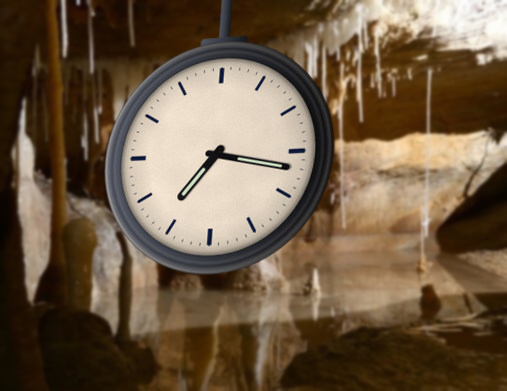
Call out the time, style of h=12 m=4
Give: h=7 m=17
